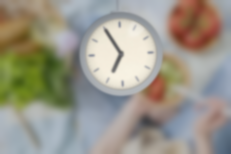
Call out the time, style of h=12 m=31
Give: h=6 m=55
